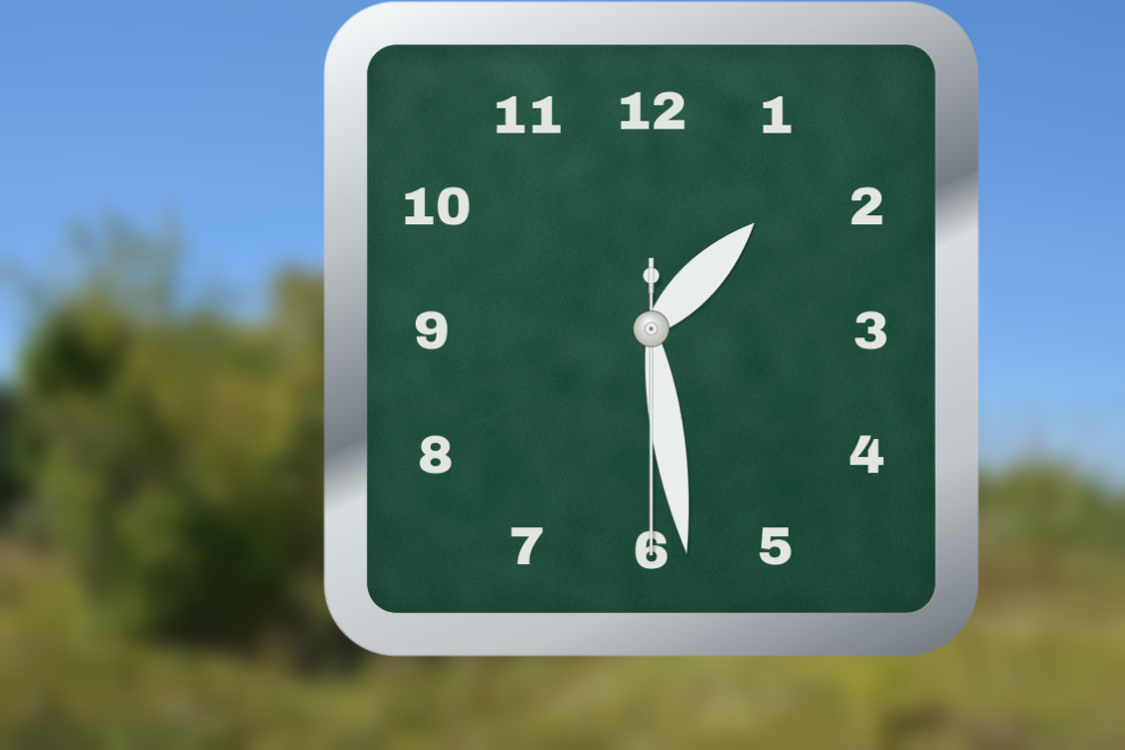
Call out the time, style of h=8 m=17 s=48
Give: h=1 m=28 s=30
